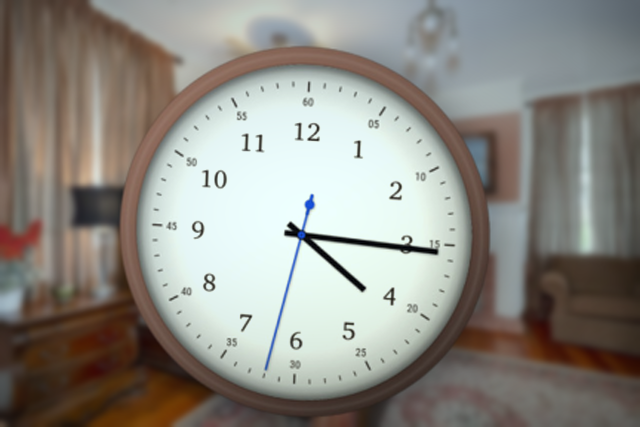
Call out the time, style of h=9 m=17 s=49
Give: h=4 m=15 s=32
